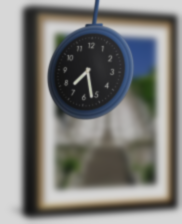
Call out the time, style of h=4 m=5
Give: h=7 m=27
